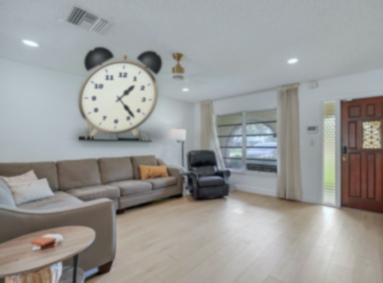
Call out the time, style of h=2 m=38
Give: h=1 m=23
